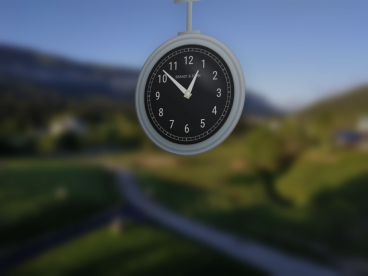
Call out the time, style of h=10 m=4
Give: h=12 m=52
